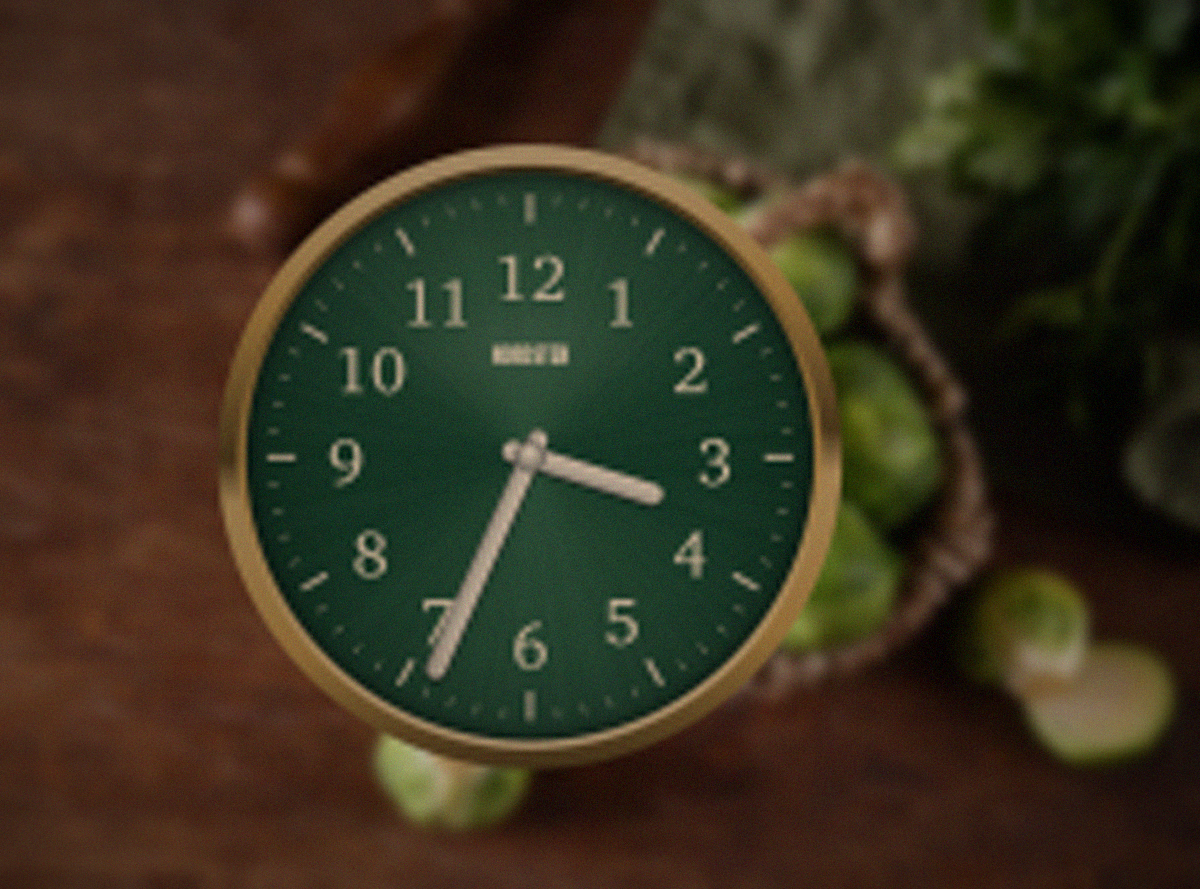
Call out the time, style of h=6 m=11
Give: h=3 m=34
